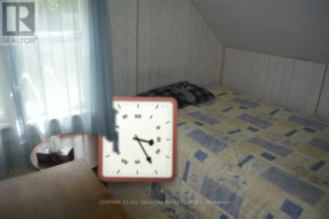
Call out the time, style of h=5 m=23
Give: h=3 m=25
